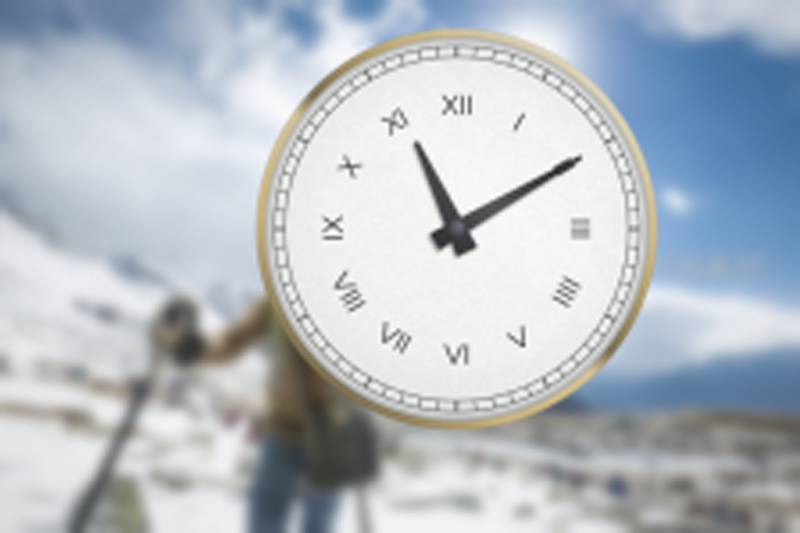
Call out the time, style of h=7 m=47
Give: h=11 m=10
